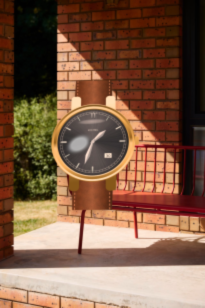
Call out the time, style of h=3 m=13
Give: h=1 m=33
